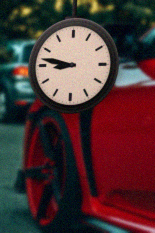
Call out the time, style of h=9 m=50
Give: h=8 m=47
